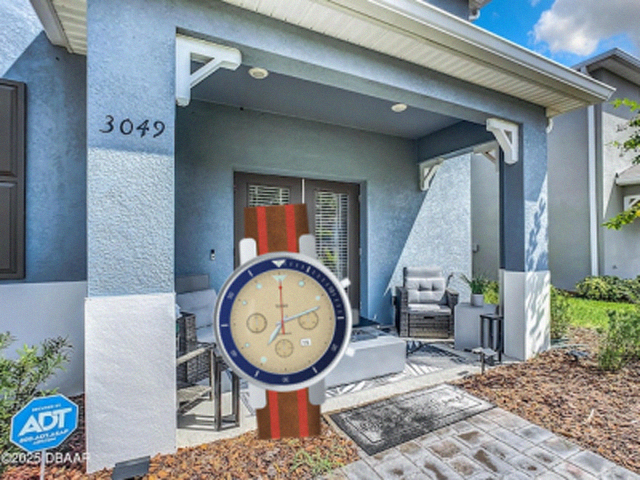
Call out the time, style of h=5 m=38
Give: h=7 m=12
